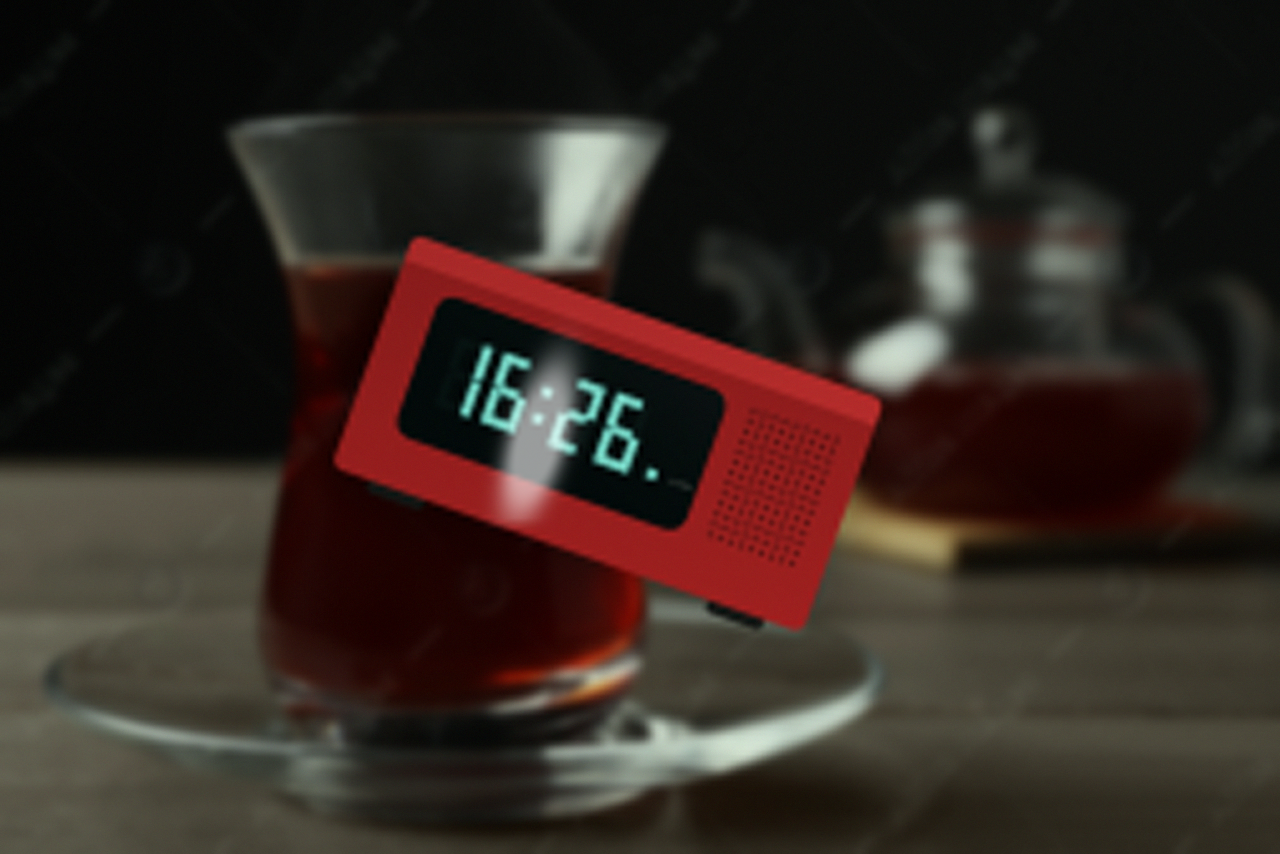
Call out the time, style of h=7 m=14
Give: h=16 m=26
